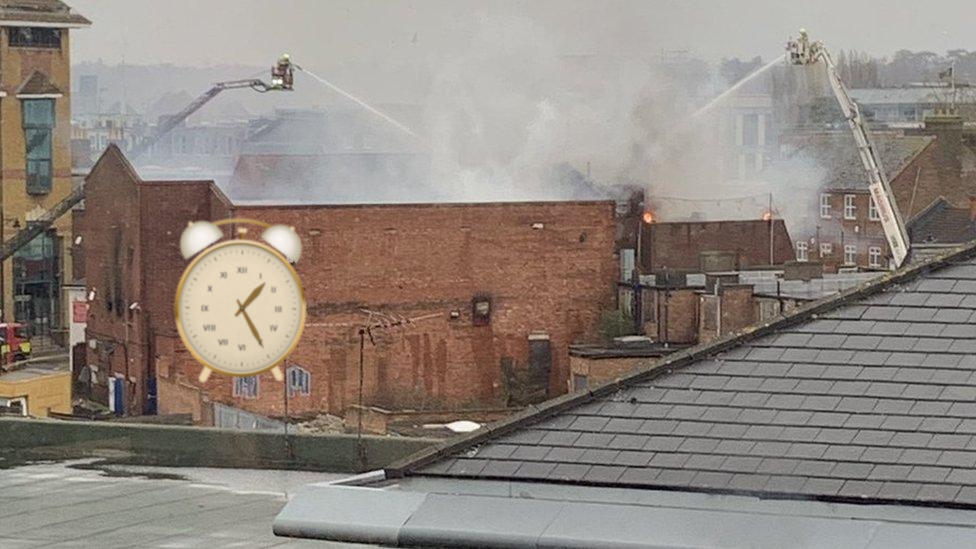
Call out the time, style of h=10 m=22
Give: h=1 m=25
